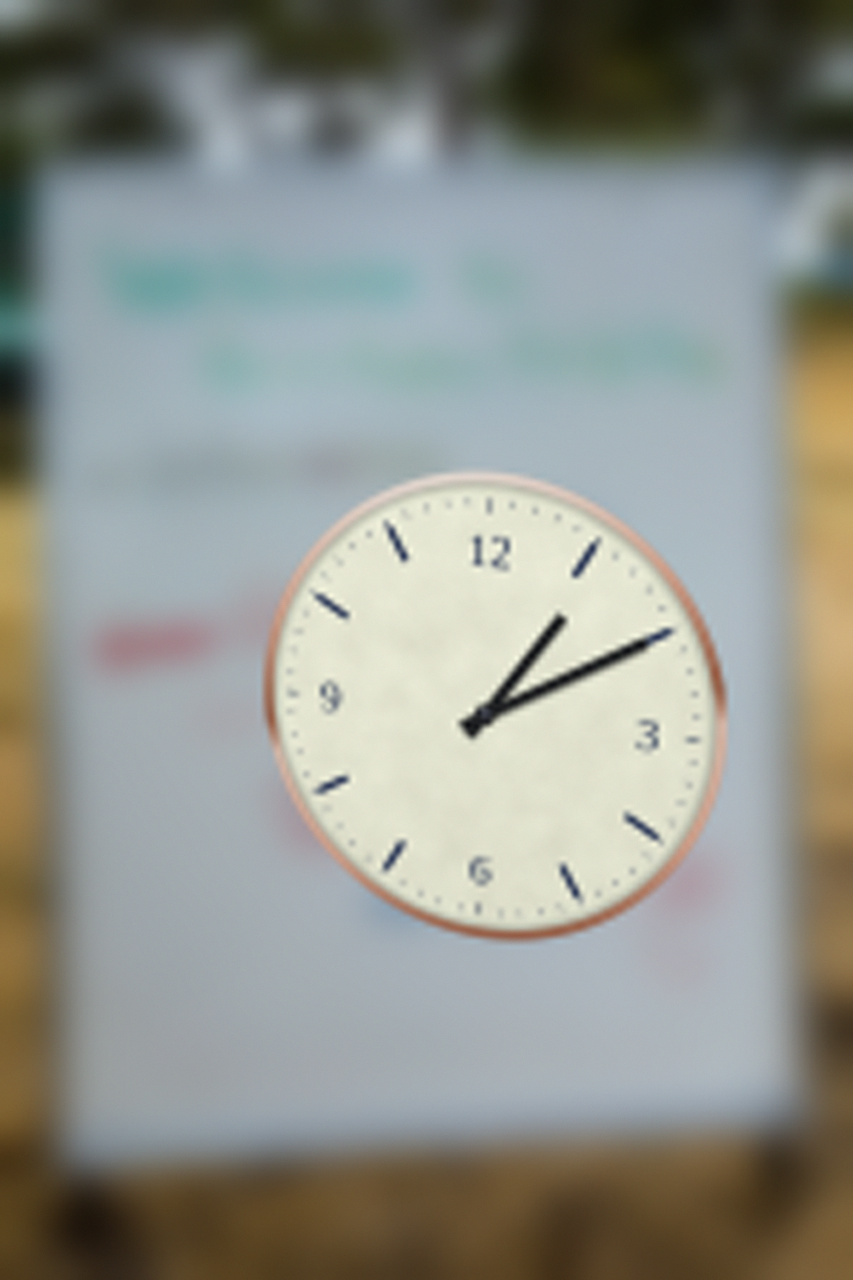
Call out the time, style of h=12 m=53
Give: h=1 m=10
